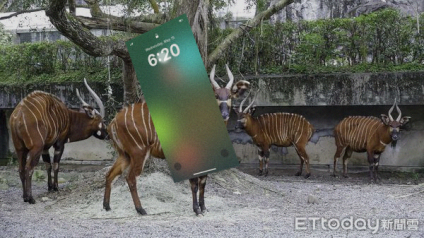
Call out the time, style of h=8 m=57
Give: h=6 m=20
